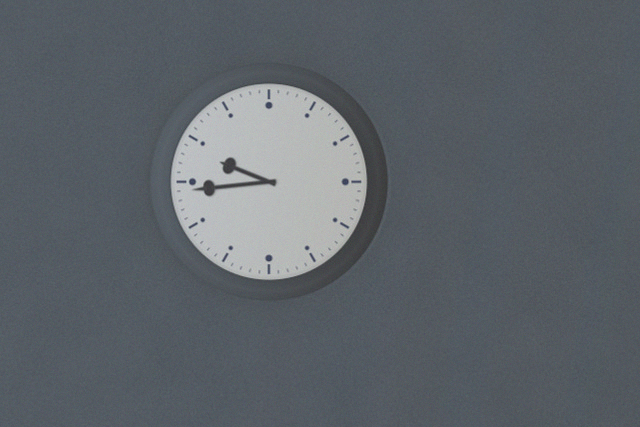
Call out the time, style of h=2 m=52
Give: h=9 m=44
